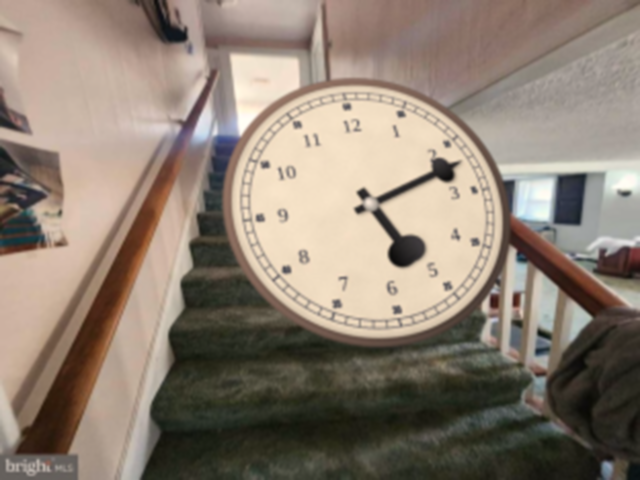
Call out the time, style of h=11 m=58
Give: h=5 m=12
